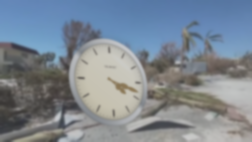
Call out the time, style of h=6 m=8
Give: h=4 m=18
